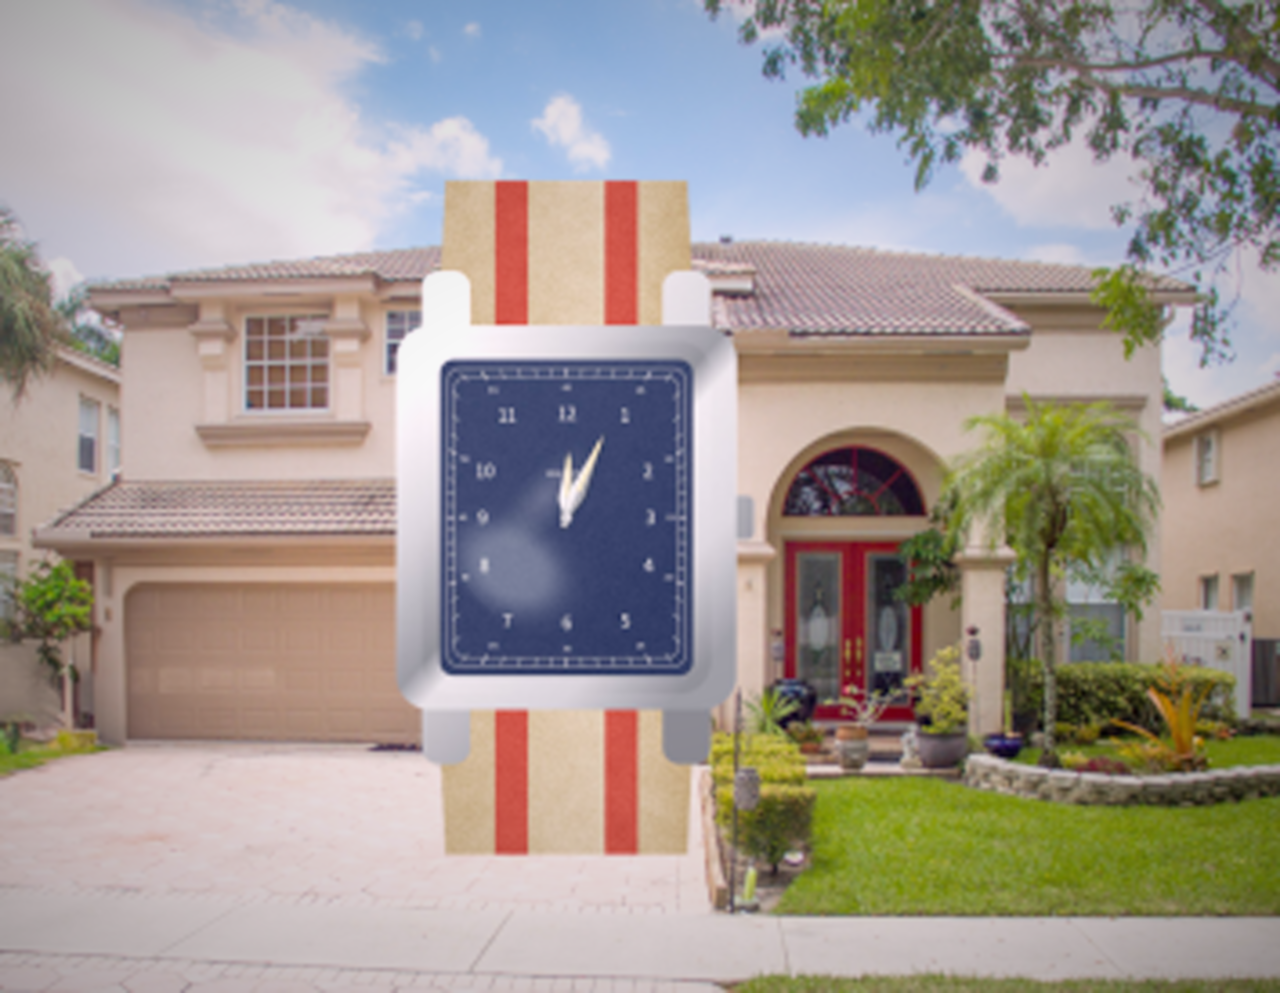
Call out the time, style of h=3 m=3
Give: h=12 m=4
